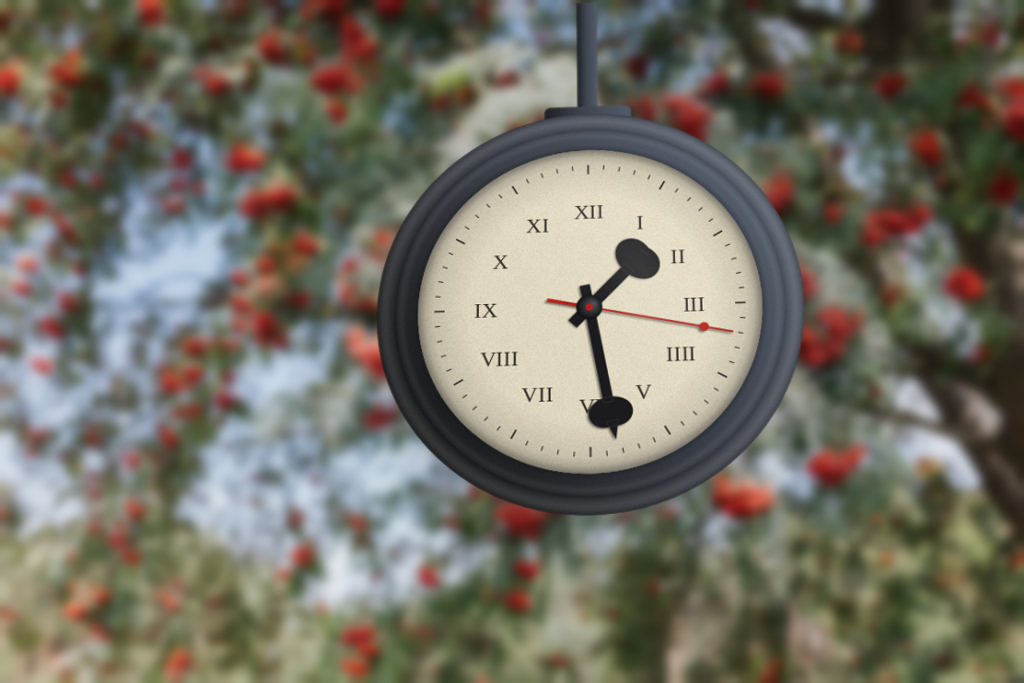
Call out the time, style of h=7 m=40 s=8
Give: h=1 m=28 s=17
